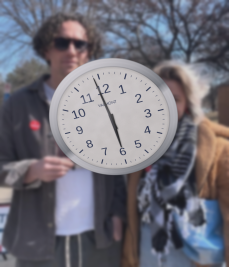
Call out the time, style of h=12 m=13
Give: h=5 m=59
